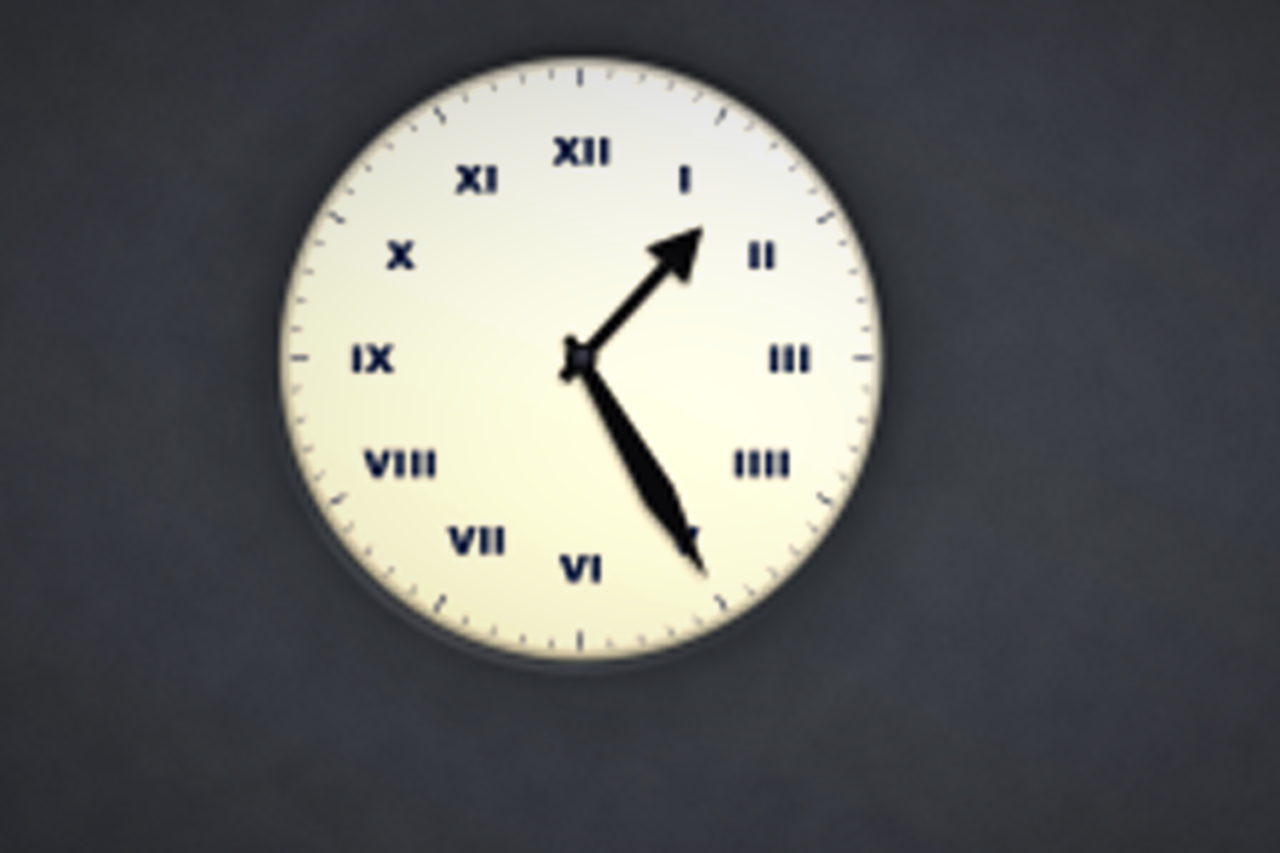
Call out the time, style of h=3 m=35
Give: h=1 m=25
